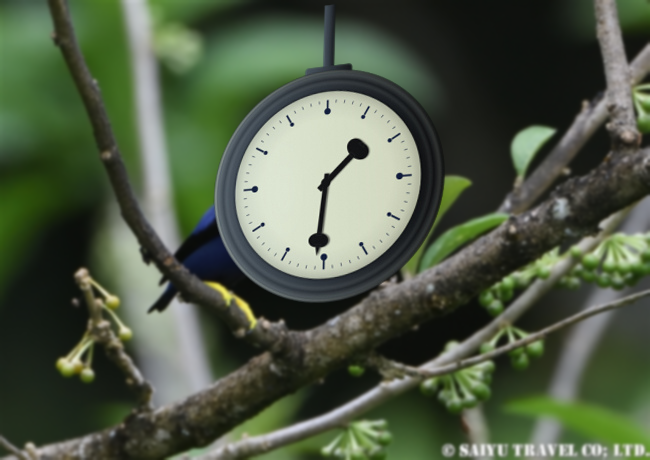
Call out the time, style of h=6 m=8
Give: h=1 m=31
